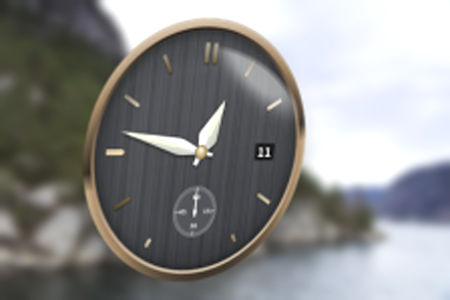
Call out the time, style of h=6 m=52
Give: h=12 m=47
